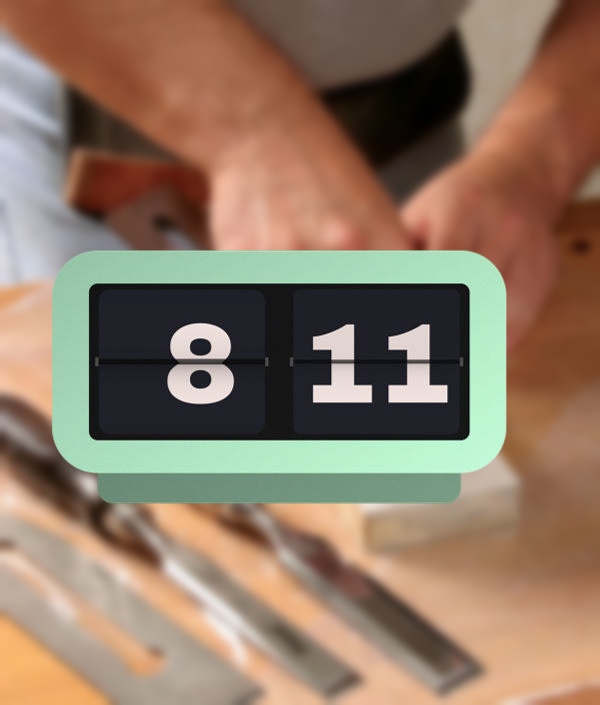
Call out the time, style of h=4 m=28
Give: h=8 m=11
